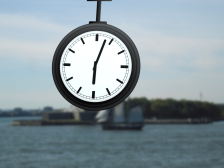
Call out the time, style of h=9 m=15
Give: h=6 m=3
